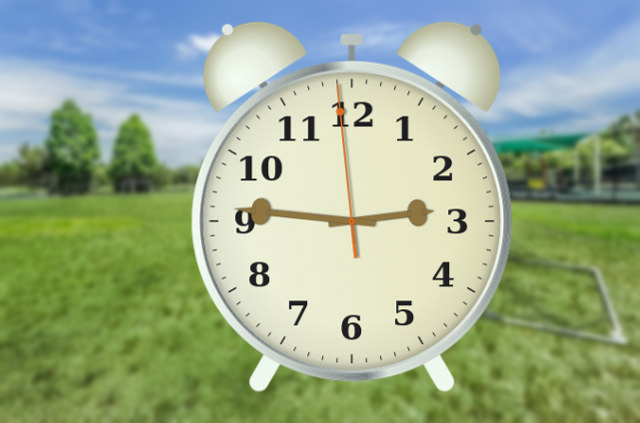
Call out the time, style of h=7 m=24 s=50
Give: h=2 m=45 s=59
